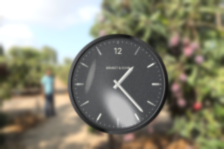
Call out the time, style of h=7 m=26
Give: h=1 m=23
